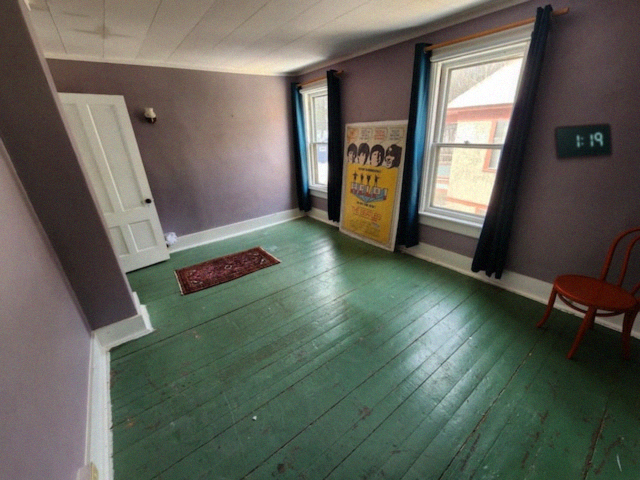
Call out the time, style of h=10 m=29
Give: h=1 m=19
